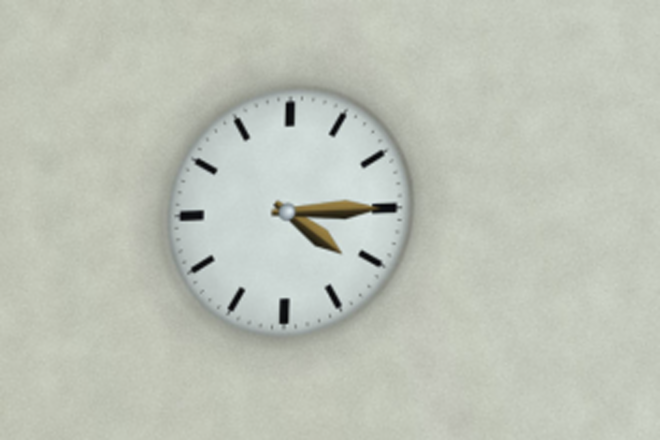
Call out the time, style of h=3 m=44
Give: h=4 m=15
